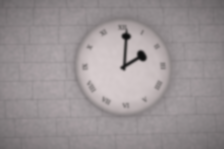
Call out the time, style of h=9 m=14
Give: h=2 m=1
